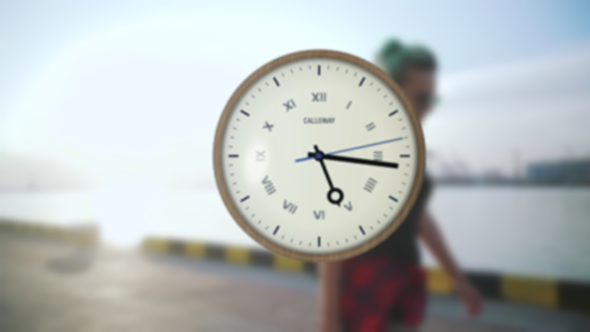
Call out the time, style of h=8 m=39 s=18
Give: h=5 m=16 s=13
